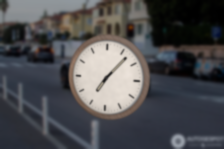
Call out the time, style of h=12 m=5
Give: h=7 m=7
